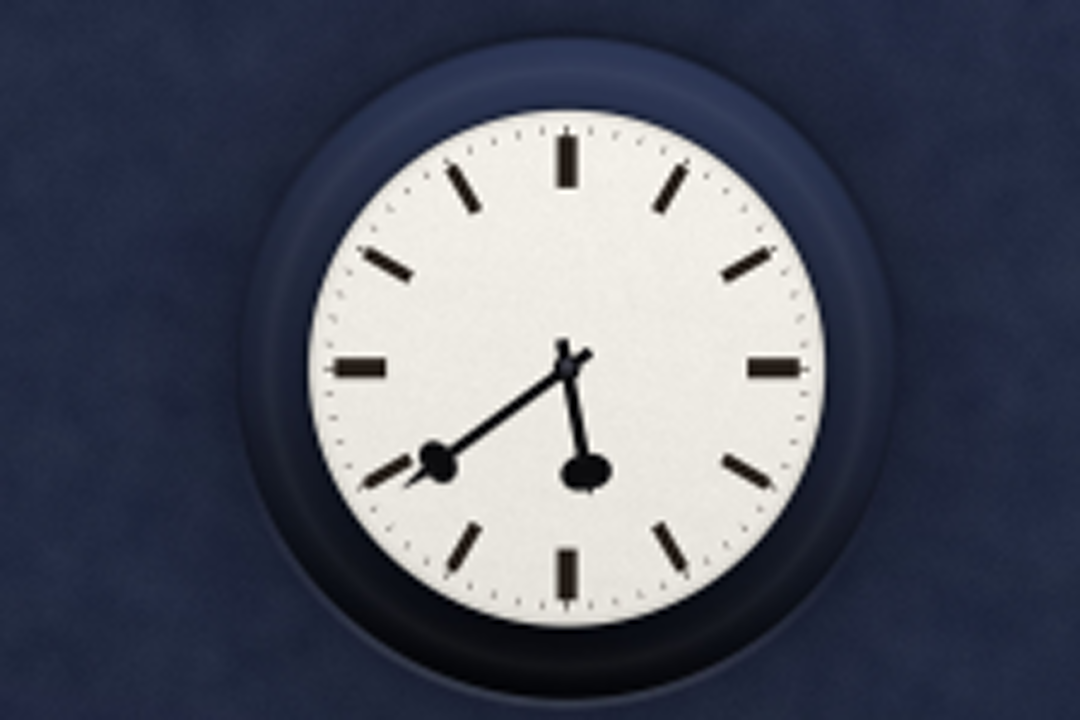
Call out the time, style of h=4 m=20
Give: h=5 m=39
